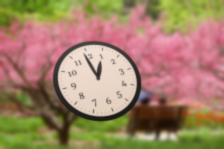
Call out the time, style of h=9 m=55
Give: h=12 m=59
